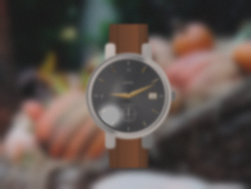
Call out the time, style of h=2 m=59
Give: h=9 m=11
